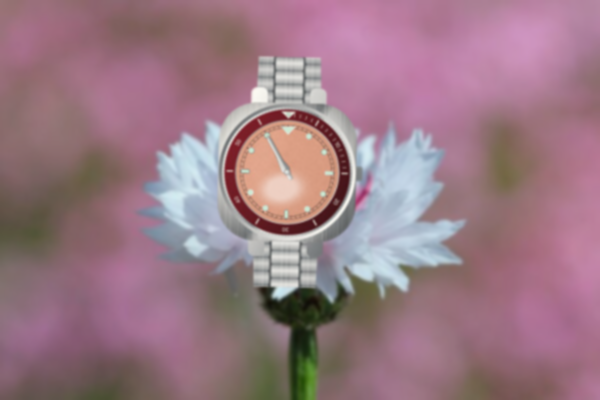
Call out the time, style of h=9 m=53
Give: h=10 m=55
